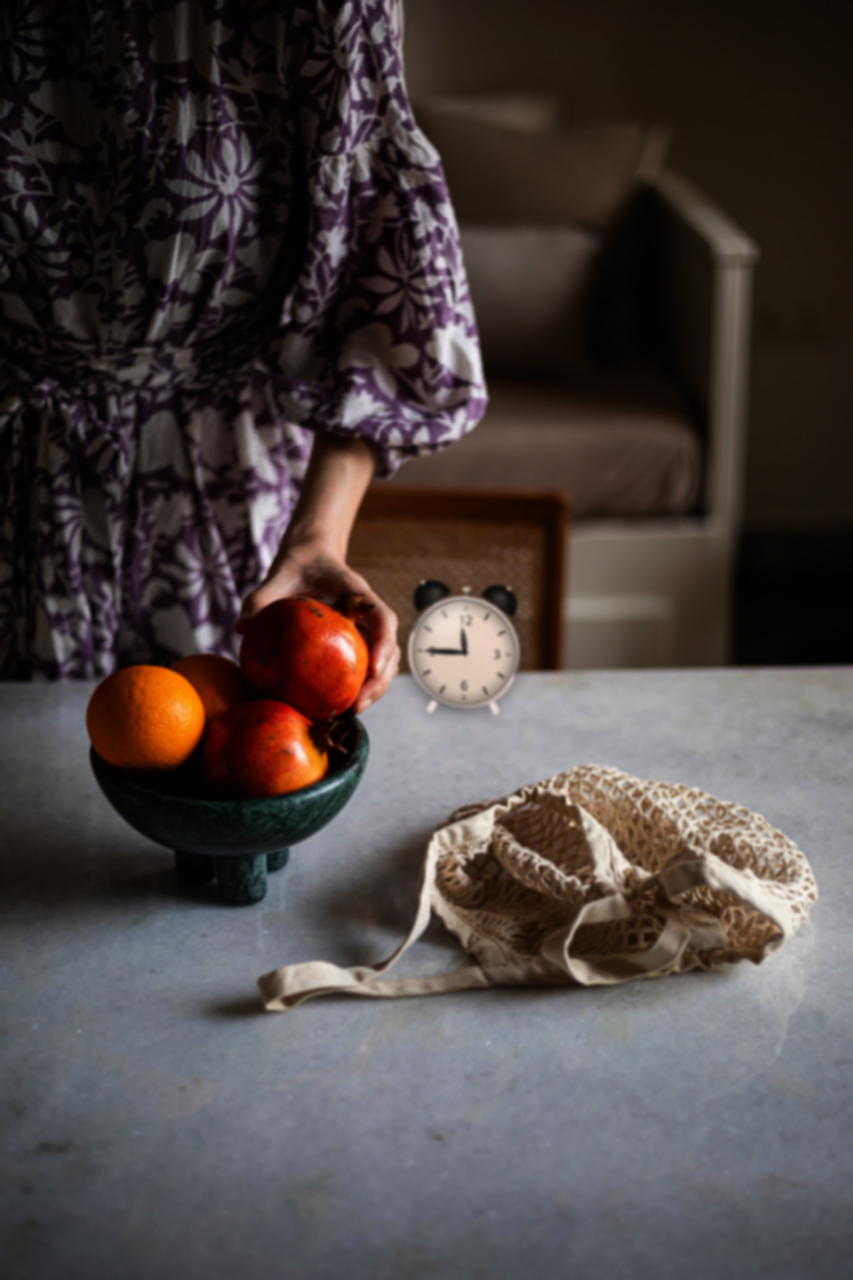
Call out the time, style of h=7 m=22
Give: h=11 m=45
